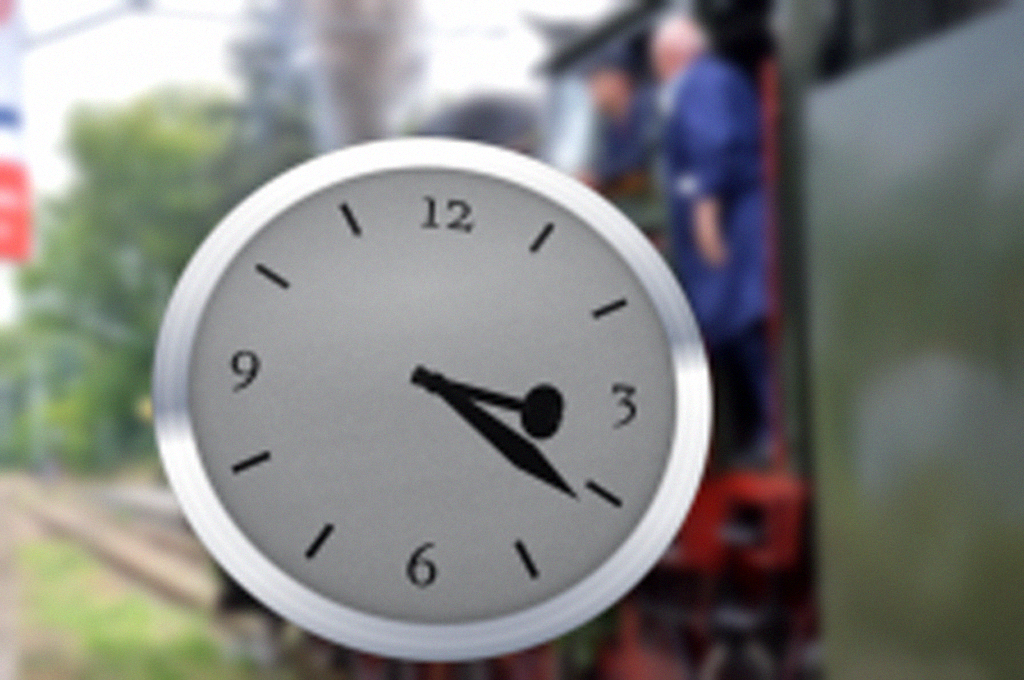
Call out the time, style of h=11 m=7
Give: h=3 m=21
